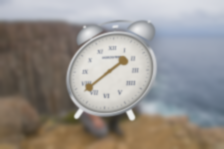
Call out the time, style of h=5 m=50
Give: h=1 m=38
